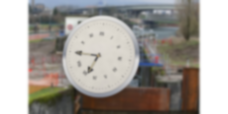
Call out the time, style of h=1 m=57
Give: h=6 m=45
